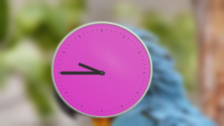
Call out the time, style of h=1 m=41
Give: h=9 m=45
